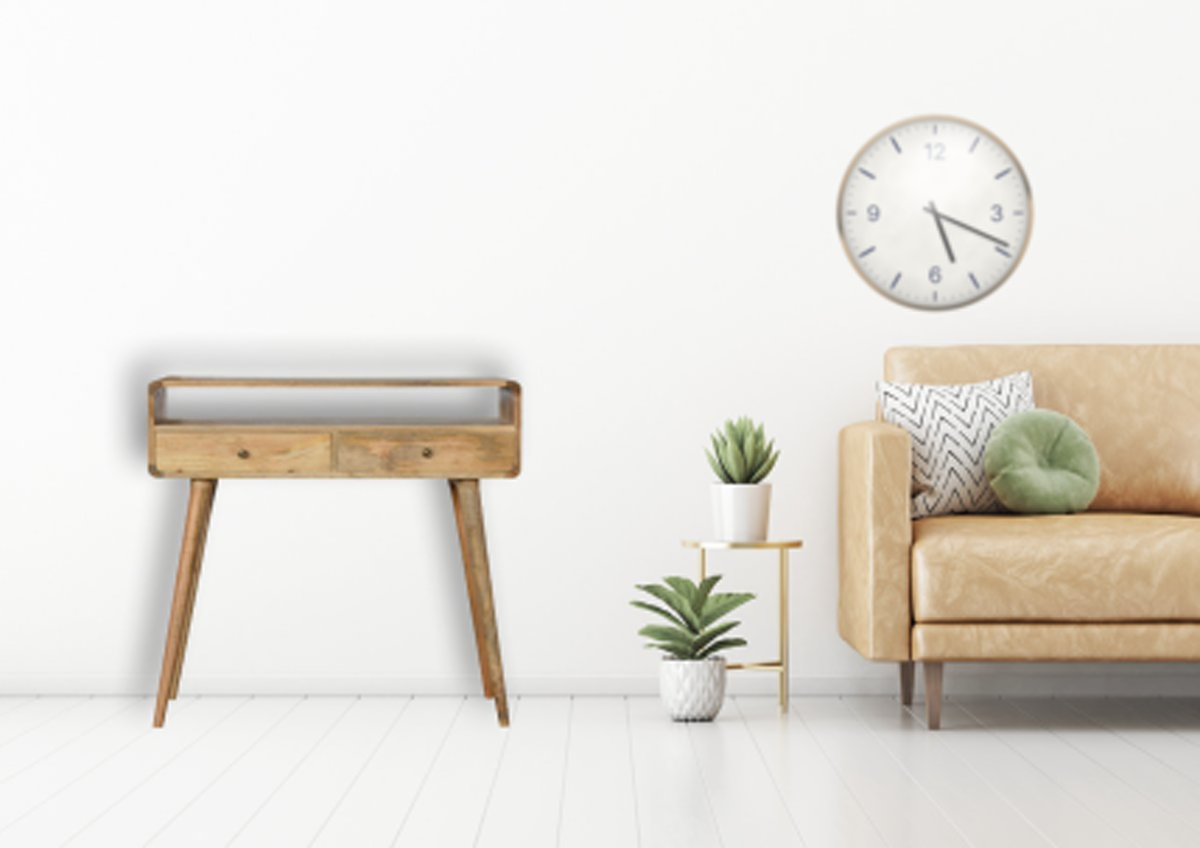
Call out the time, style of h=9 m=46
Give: h=5 m=19
